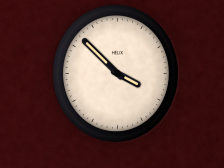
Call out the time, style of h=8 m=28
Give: h=3 m=52
